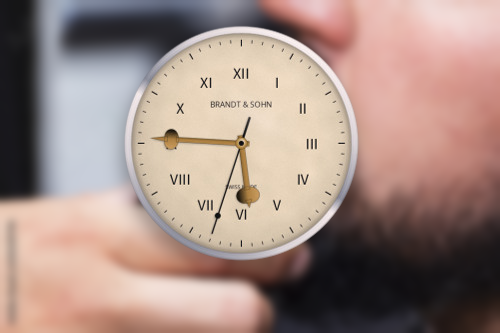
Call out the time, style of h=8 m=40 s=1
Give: h=5 m=45 s=33
